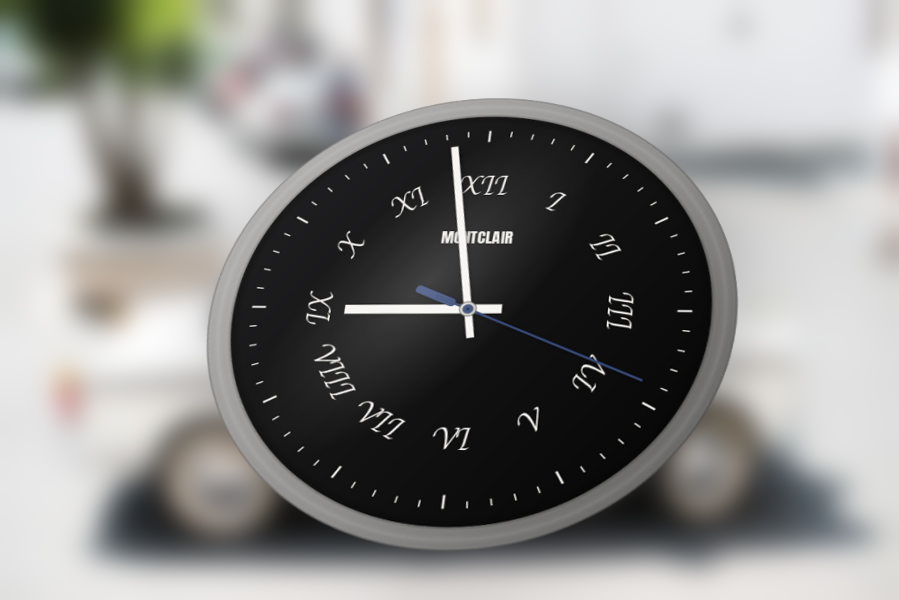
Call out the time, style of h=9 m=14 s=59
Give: h=8 m=58 s=19
